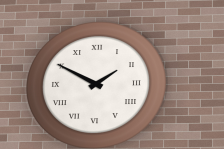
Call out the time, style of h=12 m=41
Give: h=1 m=50
